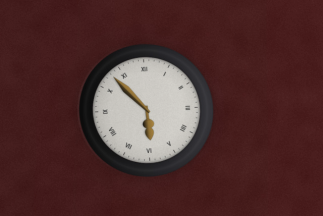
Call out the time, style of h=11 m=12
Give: h=5 m=53
